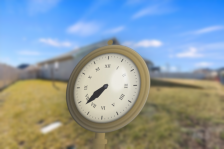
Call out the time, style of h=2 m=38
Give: h=7 m=38
